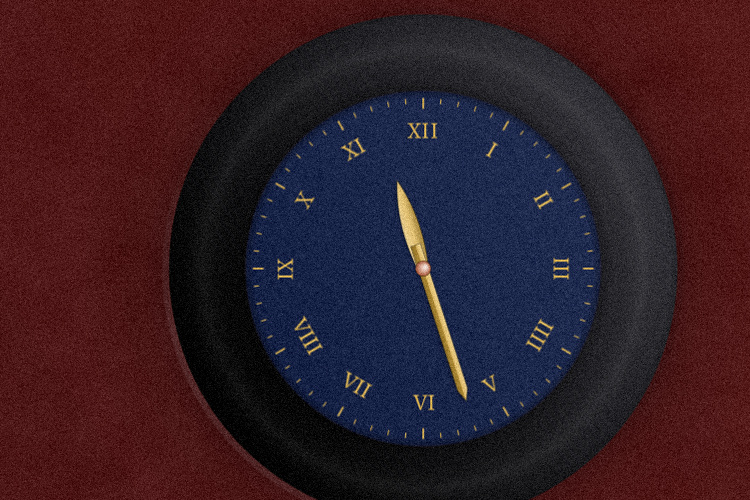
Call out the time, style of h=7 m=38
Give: h=11 m=27
